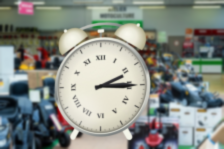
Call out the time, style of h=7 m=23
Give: h=2 m=15
